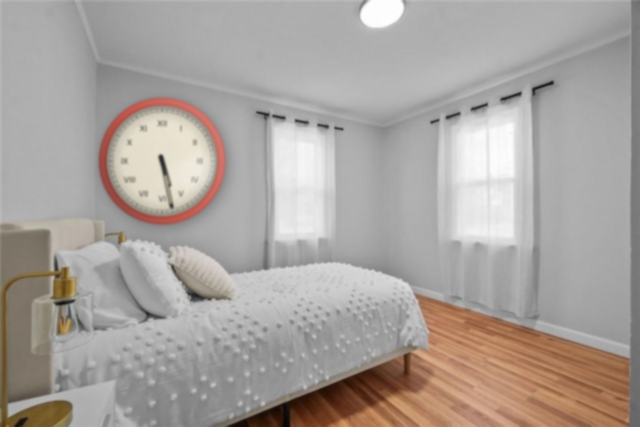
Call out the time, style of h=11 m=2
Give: h=5 m=28
